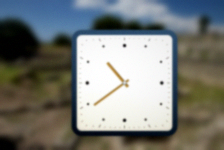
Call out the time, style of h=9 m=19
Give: h=10 m=39
